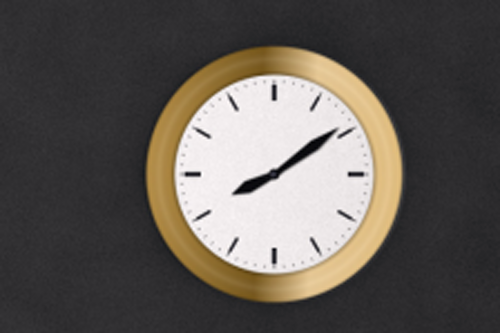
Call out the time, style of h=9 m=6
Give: h=8 m=9
